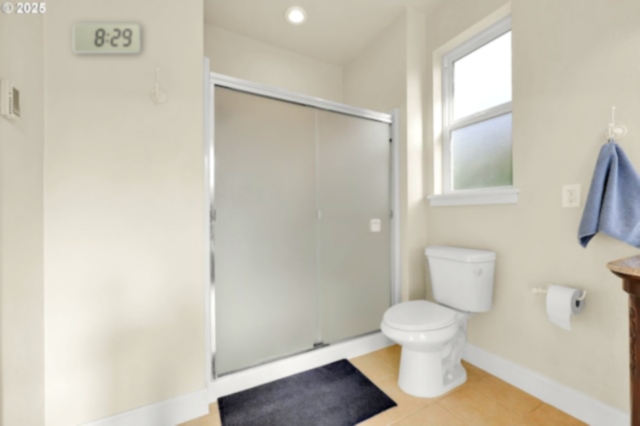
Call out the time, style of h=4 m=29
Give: h=8 m=29
